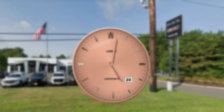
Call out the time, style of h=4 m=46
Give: h=5 m=2
